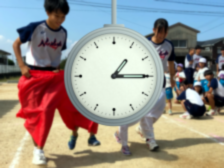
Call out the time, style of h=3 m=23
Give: h=1 m=15
